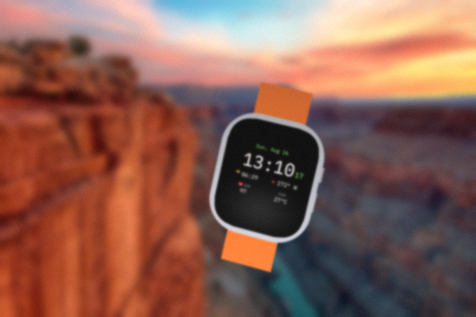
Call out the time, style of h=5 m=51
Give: h=13 m=10
